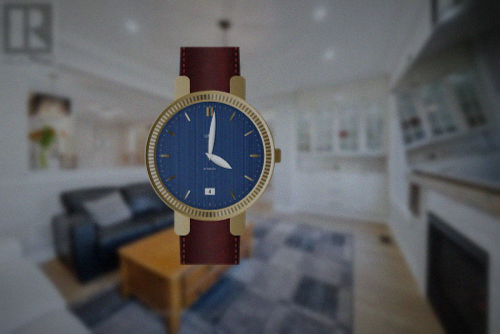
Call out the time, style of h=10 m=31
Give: h=4 m=1
